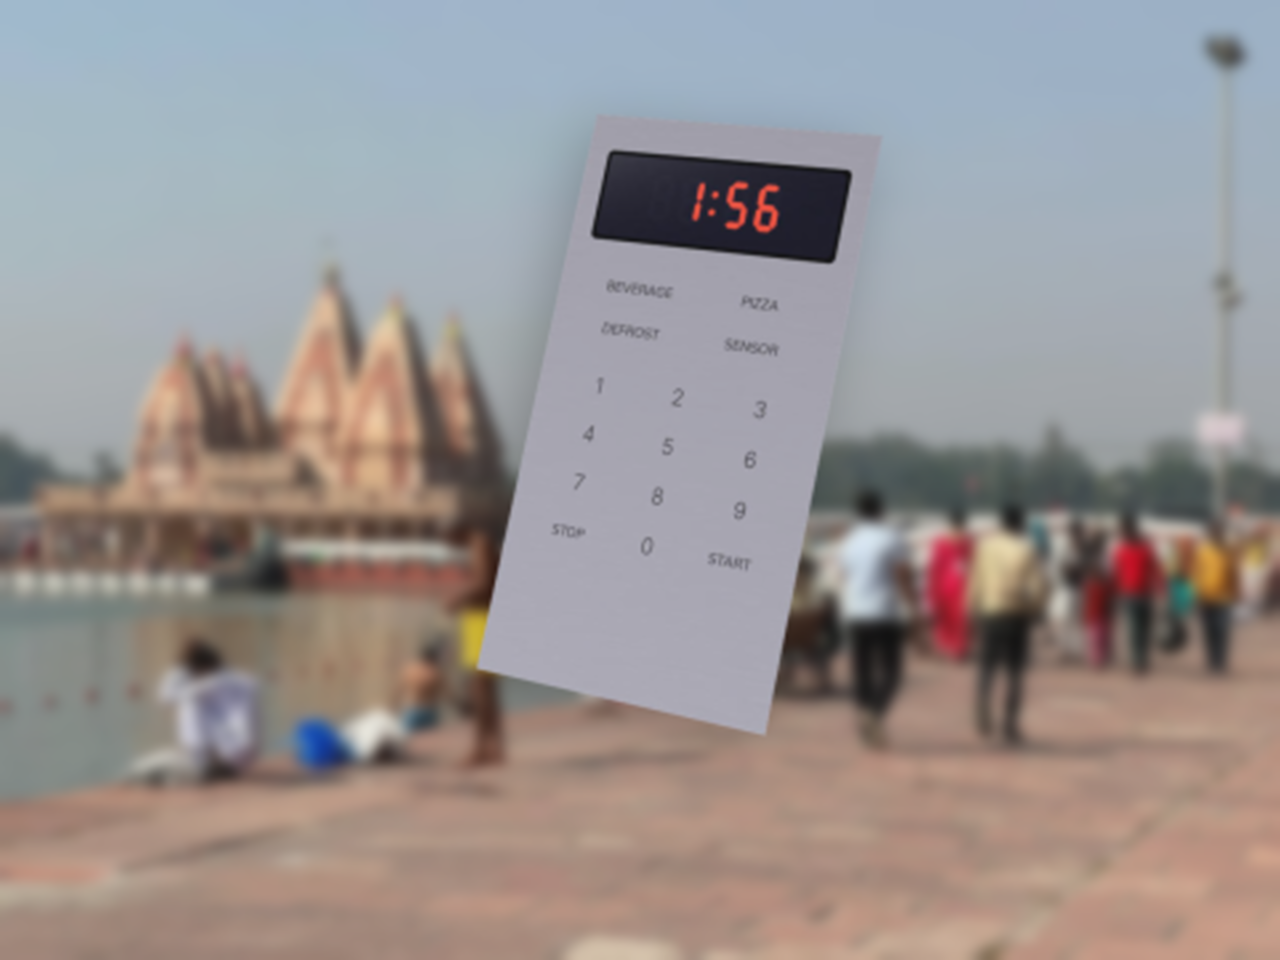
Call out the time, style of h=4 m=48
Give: h=1 m=56
